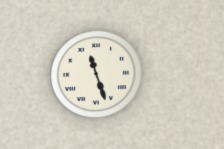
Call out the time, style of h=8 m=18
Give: h=11 m=27
